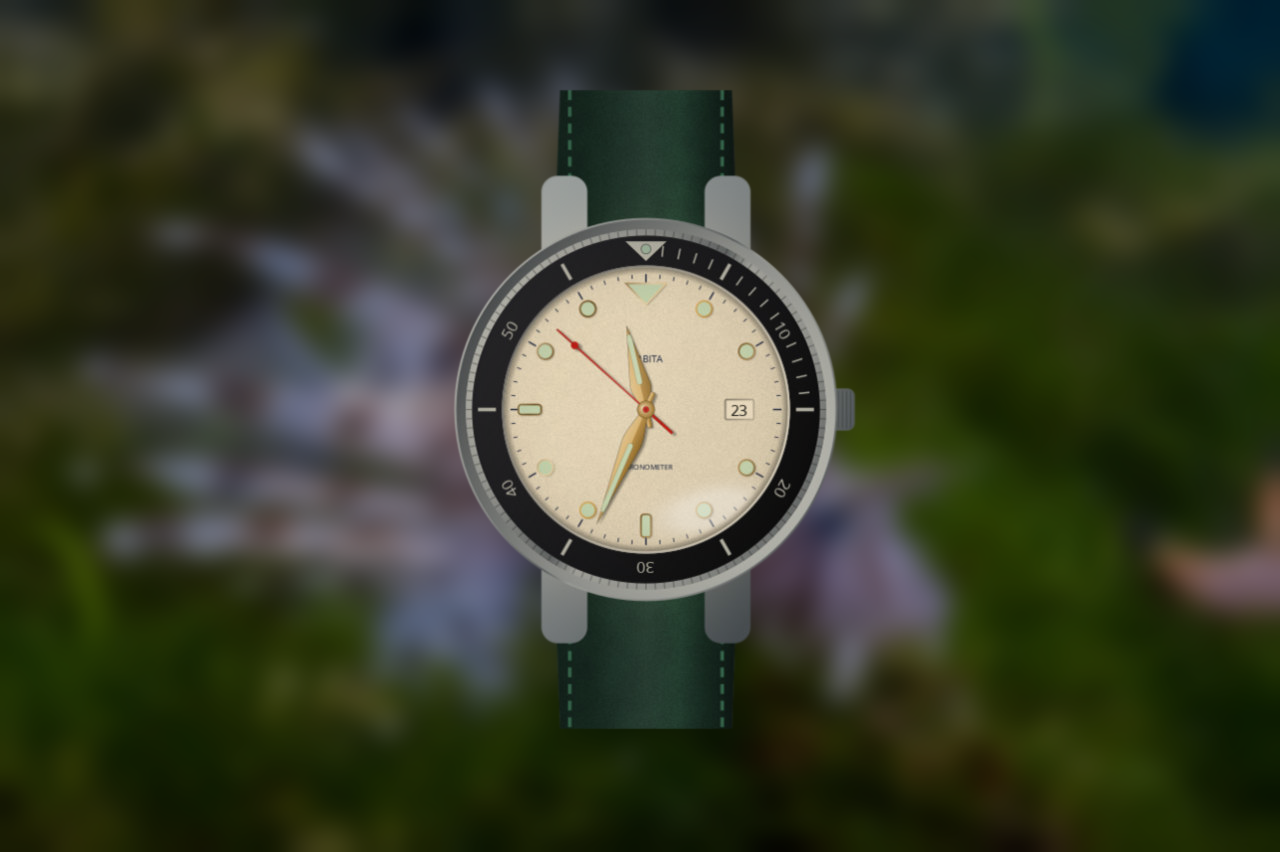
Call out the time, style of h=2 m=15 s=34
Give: h=11 m=33 s=52
